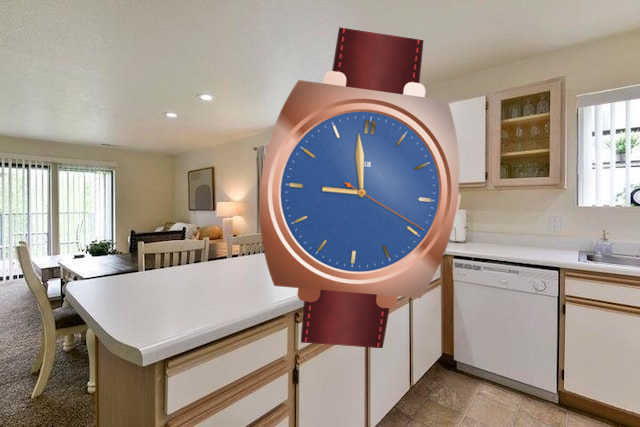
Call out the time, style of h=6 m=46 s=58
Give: h=8 m=58 s=19
